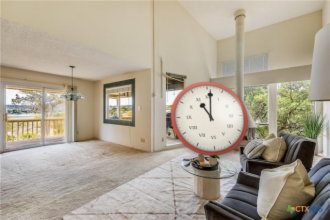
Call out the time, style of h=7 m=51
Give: h=11 m=1
